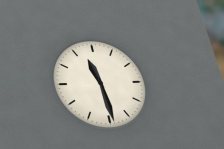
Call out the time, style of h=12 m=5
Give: h=11 m=29
